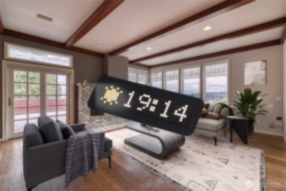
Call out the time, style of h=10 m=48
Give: h=19 m=14
